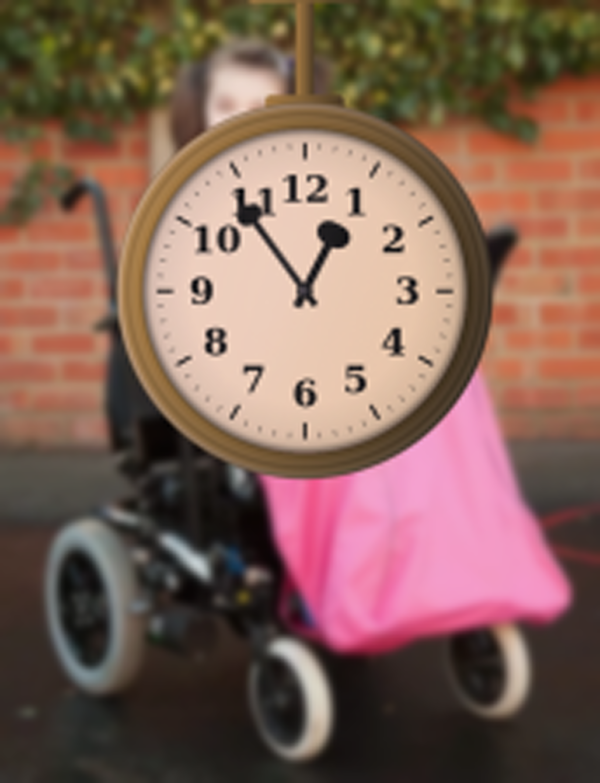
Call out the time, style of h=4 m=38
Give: h=12 m=54
